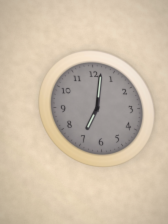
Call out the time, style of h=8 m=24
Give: h=7 m=2
